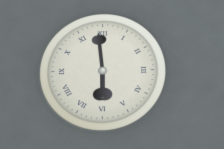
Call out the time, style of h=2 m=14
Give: h=5 m=59
